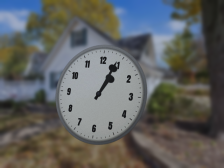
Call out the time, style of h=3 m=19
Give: h=1 m=4
